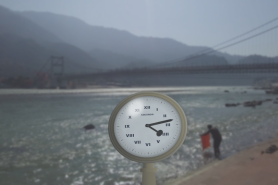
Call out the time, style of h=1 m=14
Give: h=4 m=13
